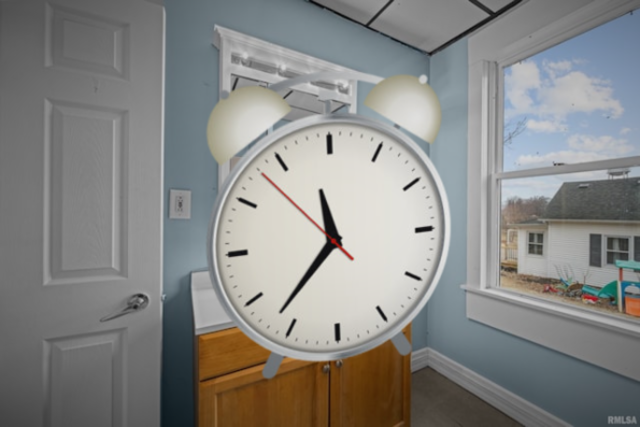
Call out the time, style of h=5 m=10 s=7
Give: h=11 m=36 s=53
